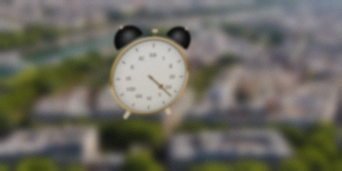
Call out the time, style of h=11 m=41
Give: h=4 m=22
